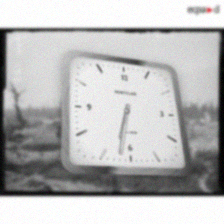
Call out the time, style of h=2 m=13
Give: h=6 m=32
